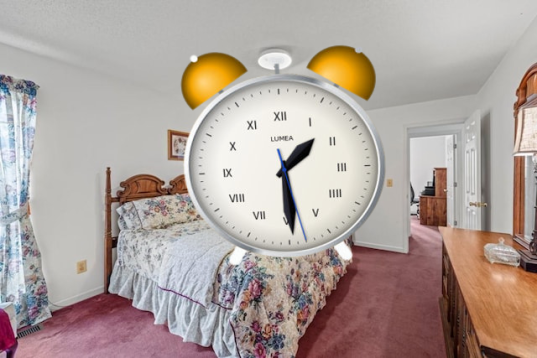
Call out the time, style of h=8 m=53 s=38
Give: h=1 m=29 s=28
